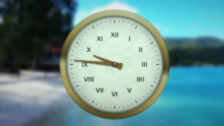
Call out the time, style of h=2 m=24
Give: h=9 m=46
